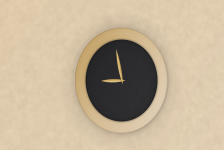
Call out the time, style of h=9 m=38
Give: h=8 m=58
